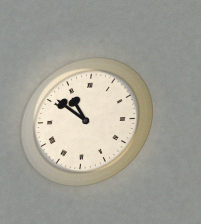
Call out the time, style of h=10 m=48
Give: h=10 m=51
